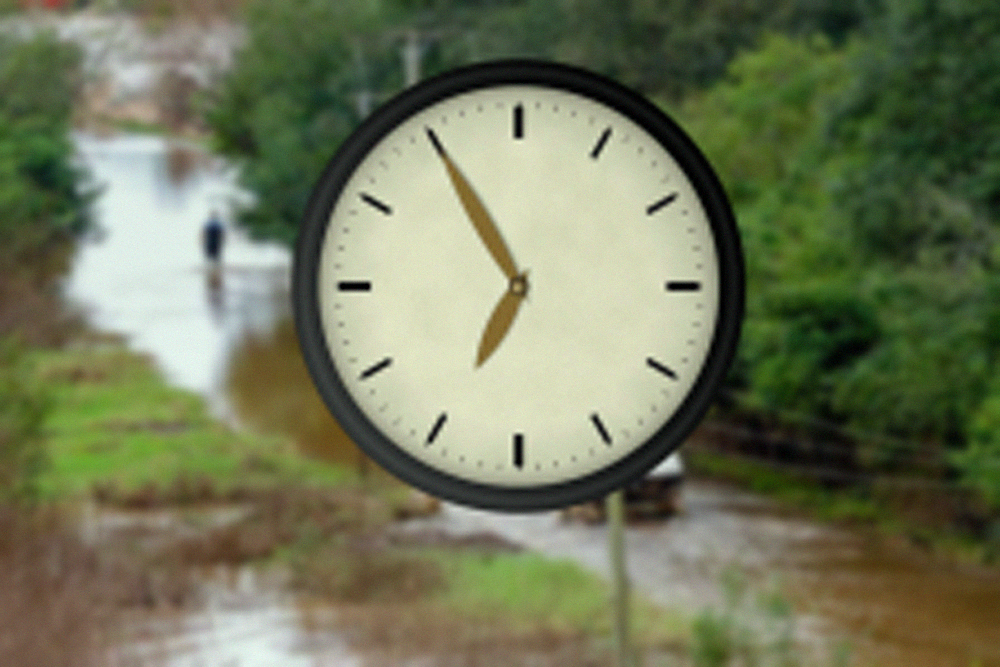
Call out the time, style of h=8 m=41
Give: h=6 m=55
